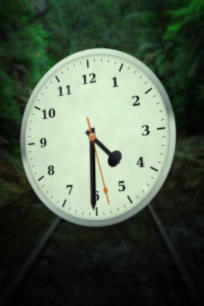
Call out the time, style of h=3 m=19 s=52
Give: h=4 m=30 s=28
